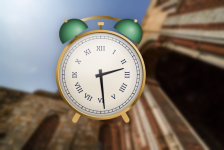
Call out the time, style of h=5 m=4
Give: h=2 m=29
